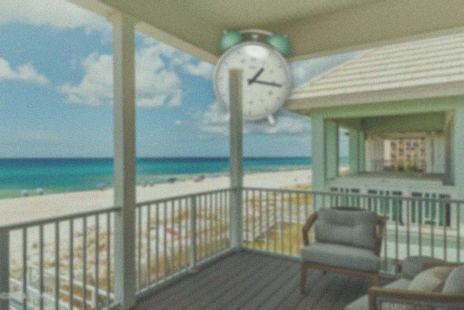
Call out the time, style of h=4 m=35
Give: h=1 m=16
